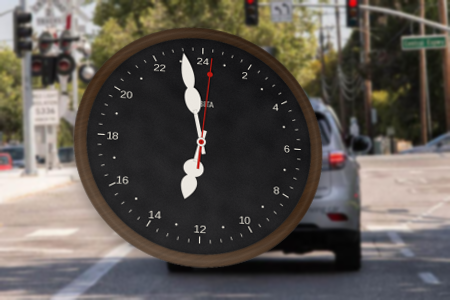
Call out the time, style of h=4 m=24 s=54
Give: h=12 m=58 s=1
